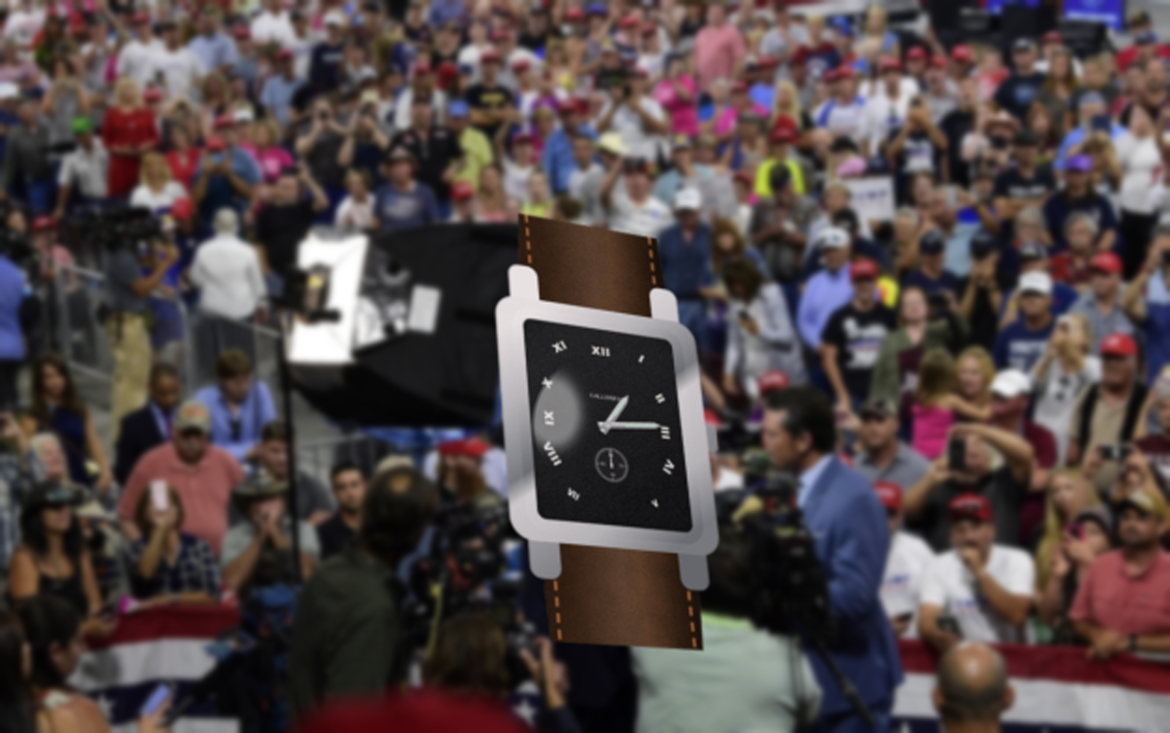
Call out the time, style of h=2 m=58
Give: h=1 m=14
